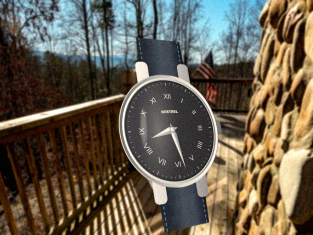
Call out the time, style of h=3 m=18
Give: h=8 m=28
